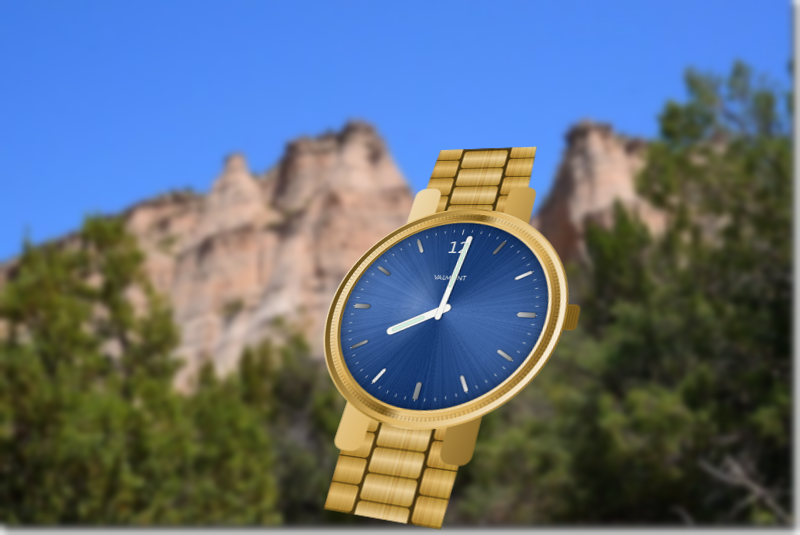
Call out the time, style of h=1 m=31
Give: h=8 m=1
